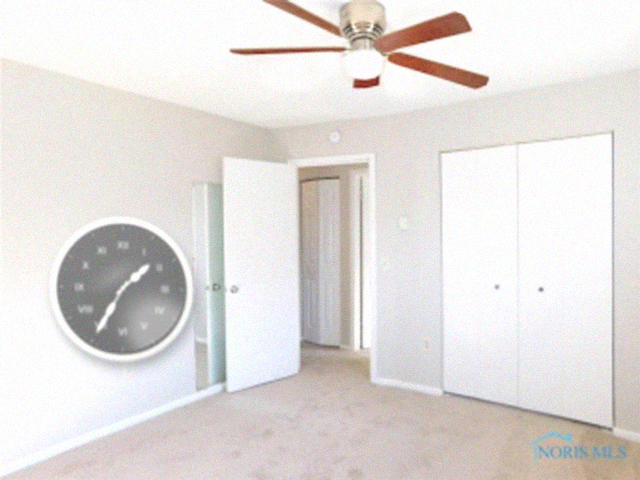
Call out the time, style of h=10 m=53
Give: h=1 m=35
